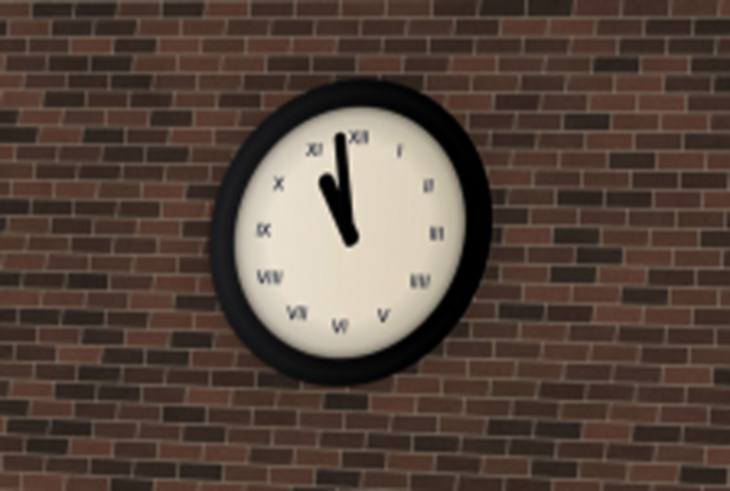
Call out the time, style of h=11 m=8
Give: h=10 m=58
